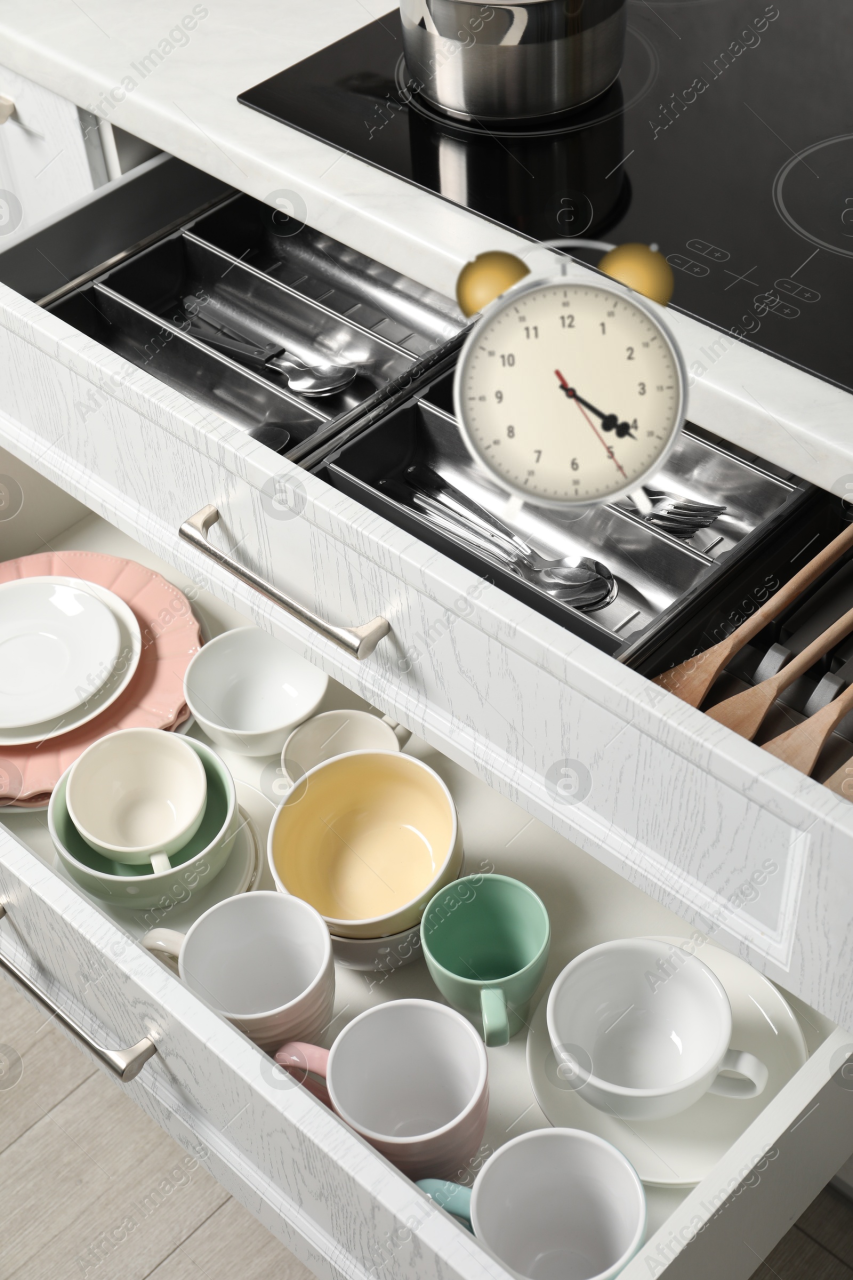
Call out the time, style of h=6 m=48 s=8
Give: h=4 m=21 s=25
